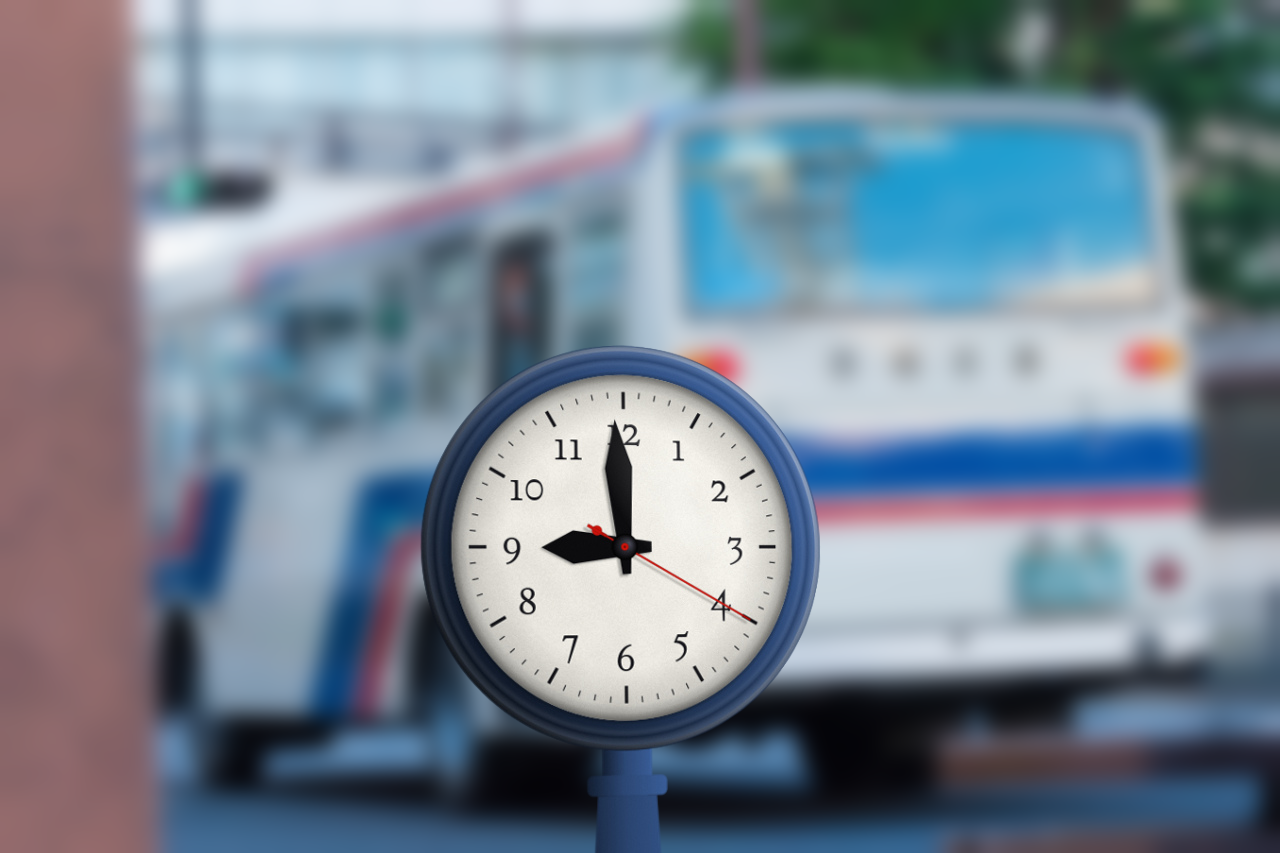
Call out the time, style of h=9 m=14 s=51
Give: h=8 m=59 s=20
